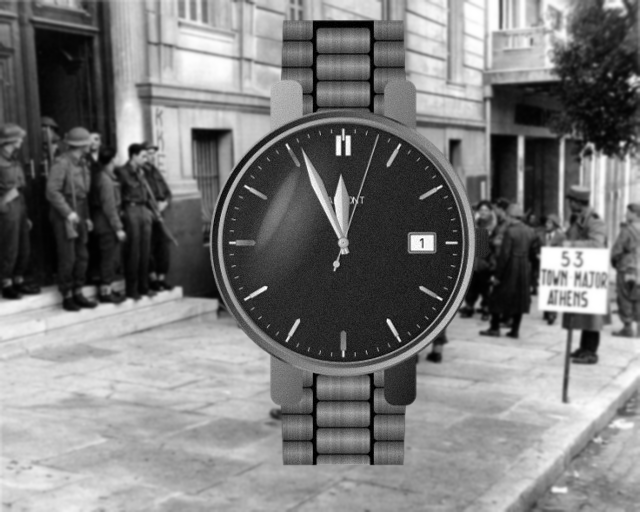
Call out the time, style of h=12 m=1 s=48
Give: h=11 m=56 s=3
